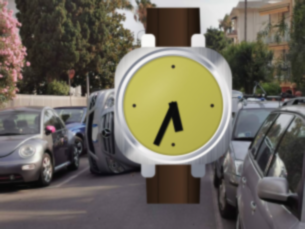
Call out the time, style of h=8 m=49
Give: h=5 m=34
